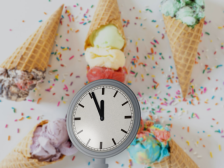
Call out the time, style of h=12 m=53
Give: h=11 m=56
